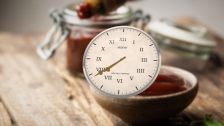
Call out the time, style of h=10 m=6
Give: h=7 m=39
